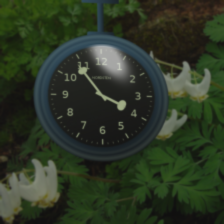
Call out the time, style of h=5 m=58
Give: h=3 m=54
